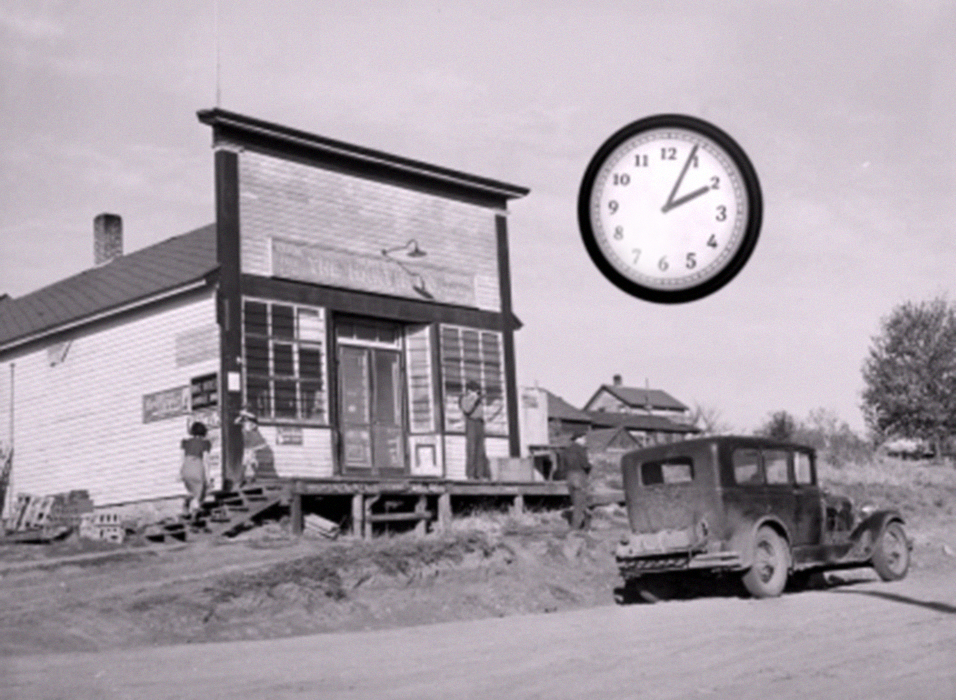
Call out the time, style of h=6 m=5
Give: h=2 m=4
